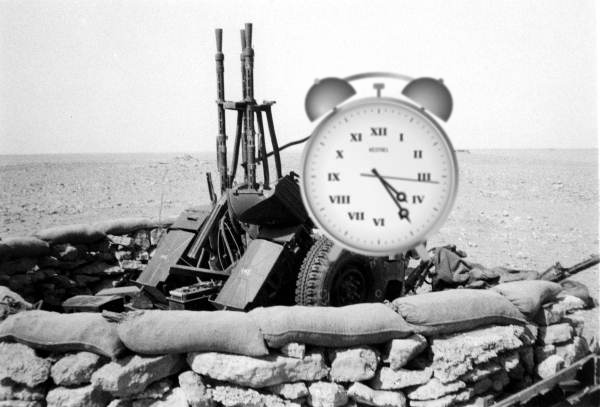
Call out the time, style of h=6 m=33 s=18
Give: h=4 m=24 s=16
